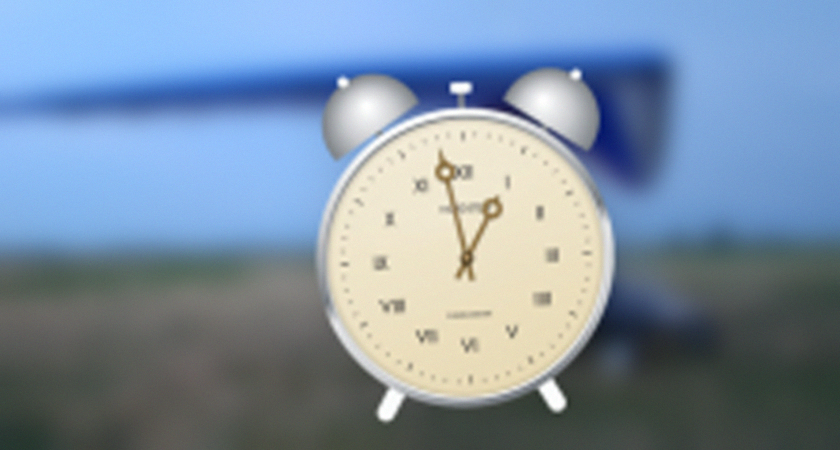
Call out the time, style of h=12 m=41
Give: h=12 m=58
